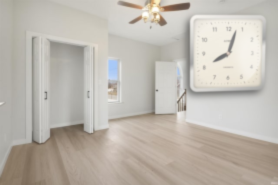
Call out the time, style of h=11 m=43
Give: h=8 m=3
